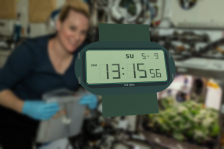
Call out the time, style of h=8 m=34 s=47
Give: h=13 m=15 s=56
